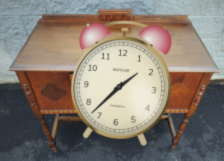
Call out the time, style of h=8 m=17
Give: h=1 m=37
